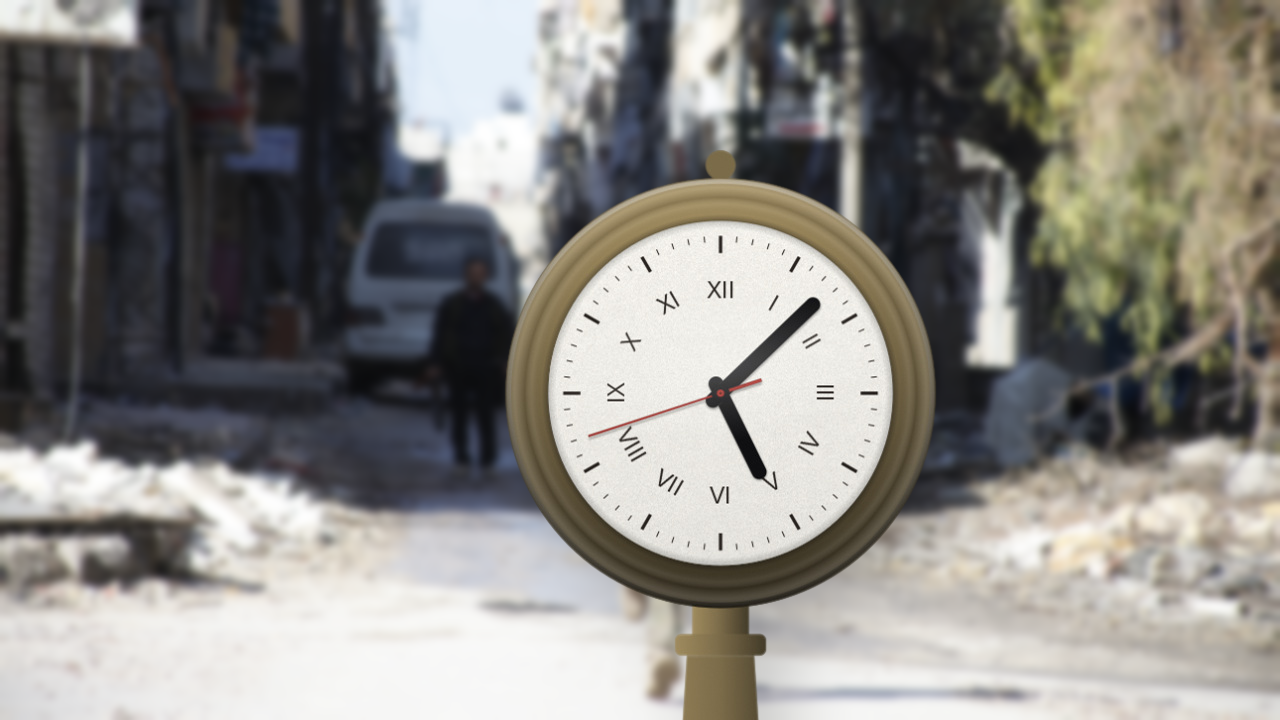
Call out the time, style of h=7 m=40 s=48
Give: h=5 m=7 s=42
